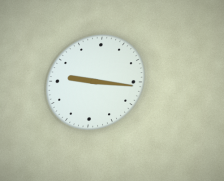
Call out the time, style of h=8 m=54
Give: h=9 m=16
